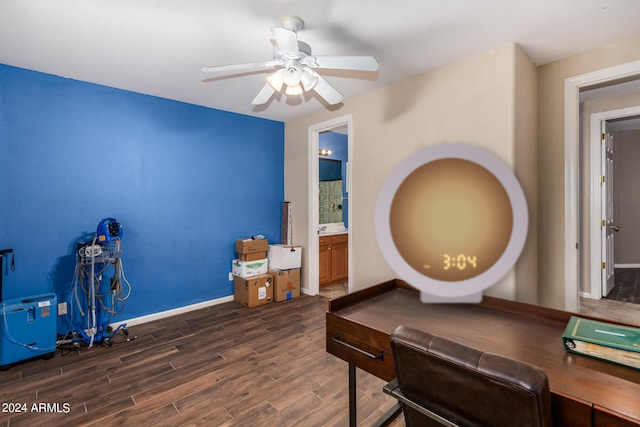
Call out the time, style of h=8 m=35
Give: h=3 m=4
